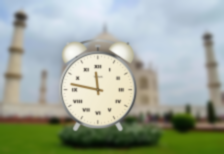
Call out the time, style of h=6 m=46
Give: h=11 m=47
